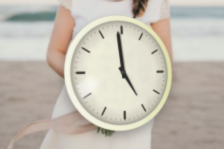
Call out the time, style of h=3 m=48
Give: h=4 m=59
